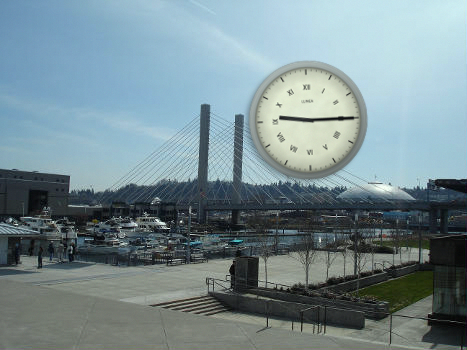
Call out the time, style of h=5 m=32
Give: h=9 m=15
